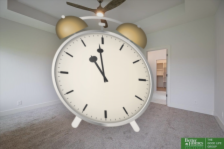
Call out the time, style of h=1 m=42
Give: h=10 m=59
